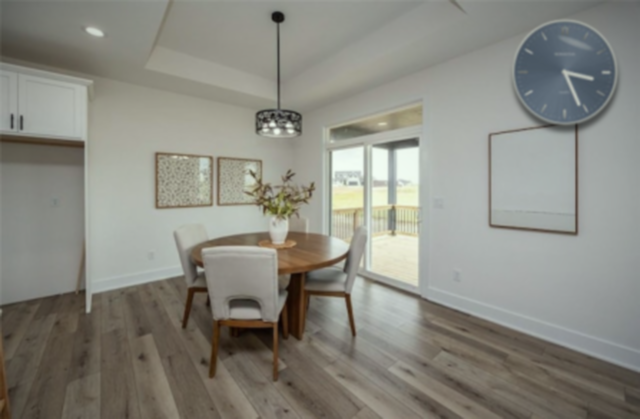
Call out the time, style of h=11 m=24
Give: h=3 m=26
